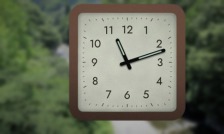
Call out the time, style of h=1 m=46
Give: h=11 m=12
